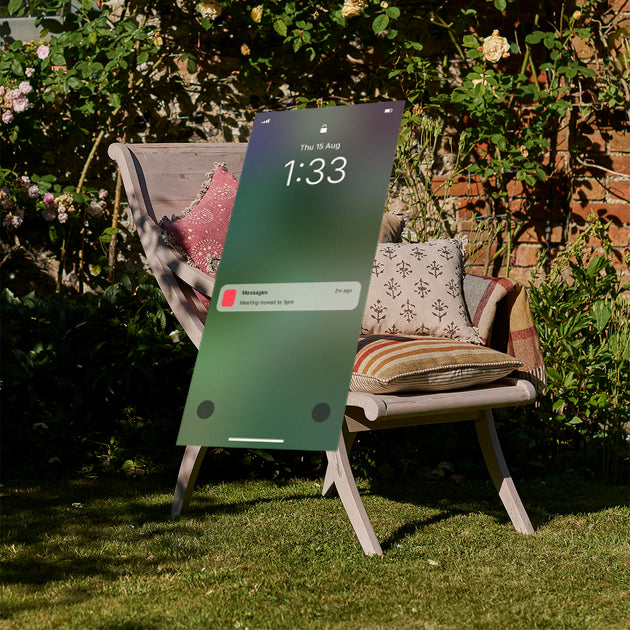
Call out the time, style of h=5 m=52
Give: h=1 m=33
